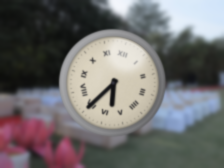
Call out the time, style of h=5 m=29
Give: h=5 m=35
